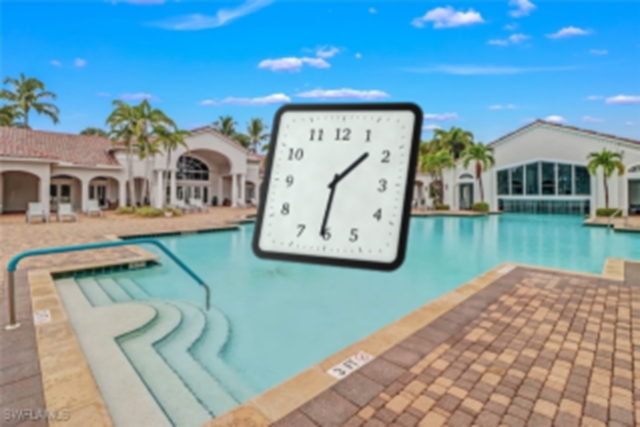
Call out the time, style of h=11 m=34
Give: h=1 m=31
